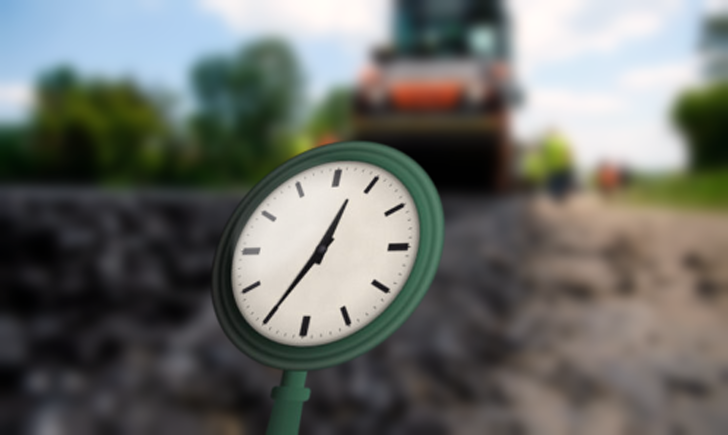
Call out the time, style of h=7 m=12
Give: h=12 m=35
